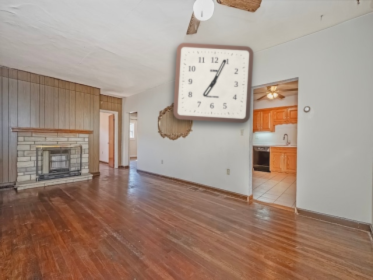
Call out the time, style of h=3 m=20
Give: h=7 m=4
